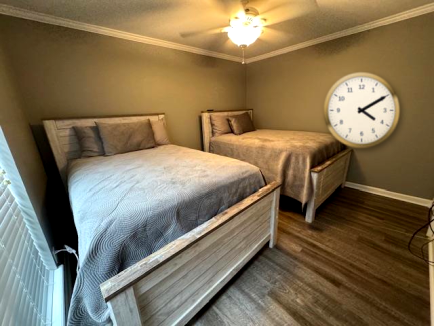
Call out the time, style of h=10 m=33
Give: h=4 m=10
